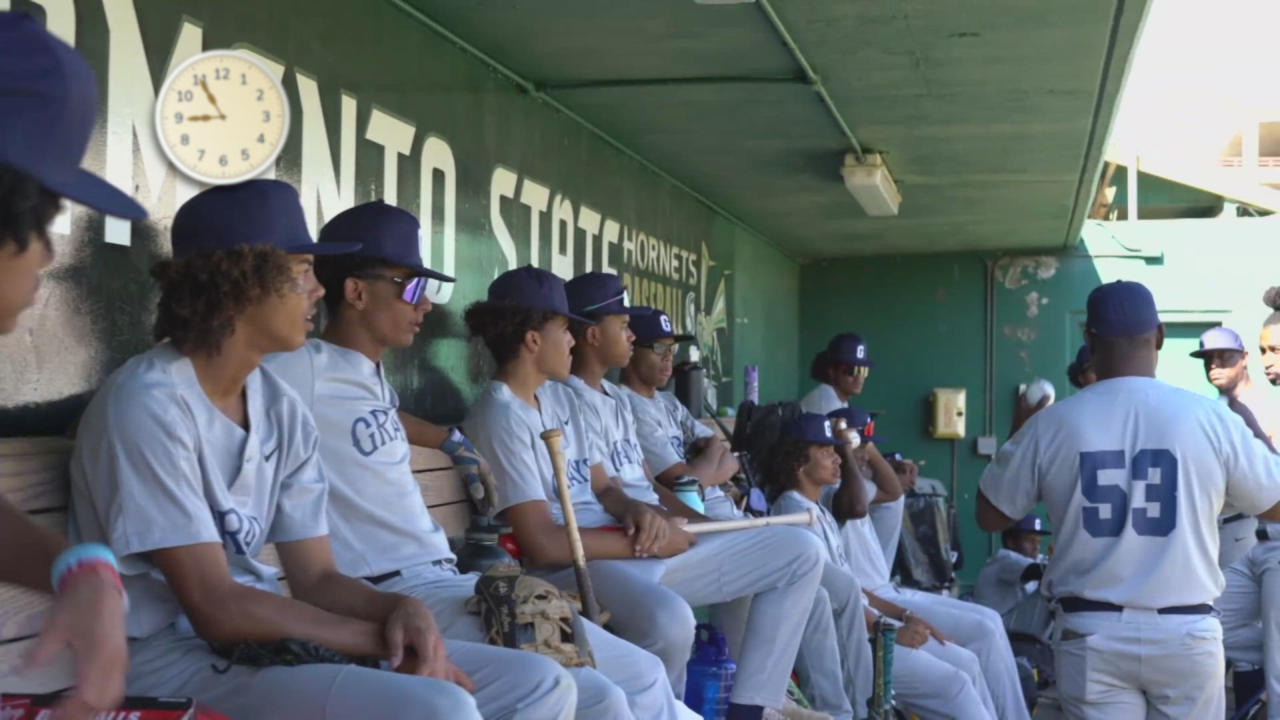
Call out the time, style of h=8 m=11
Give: h=8 m=55
